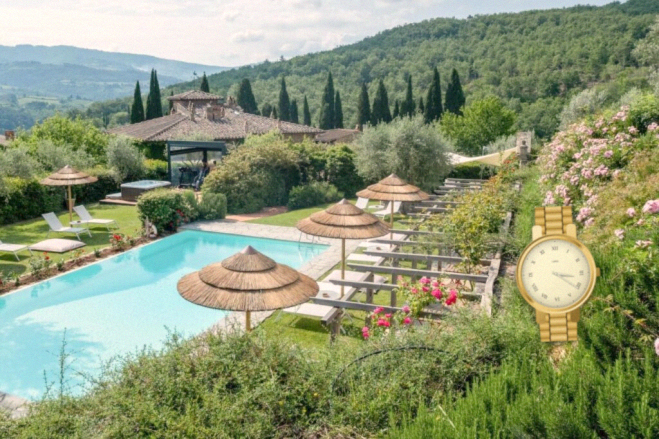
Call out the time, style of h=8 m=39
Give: h=3 m=21
